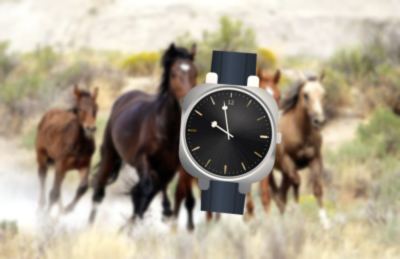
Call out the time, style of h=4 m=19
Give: h=9 m=58
